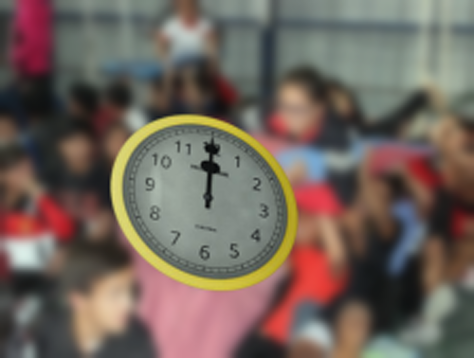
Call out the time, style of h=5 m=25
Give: h=12 m=0
